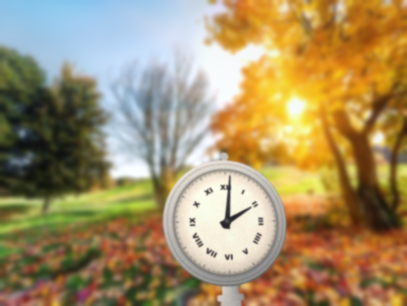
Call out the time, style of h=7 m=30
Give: h=2 m=1
